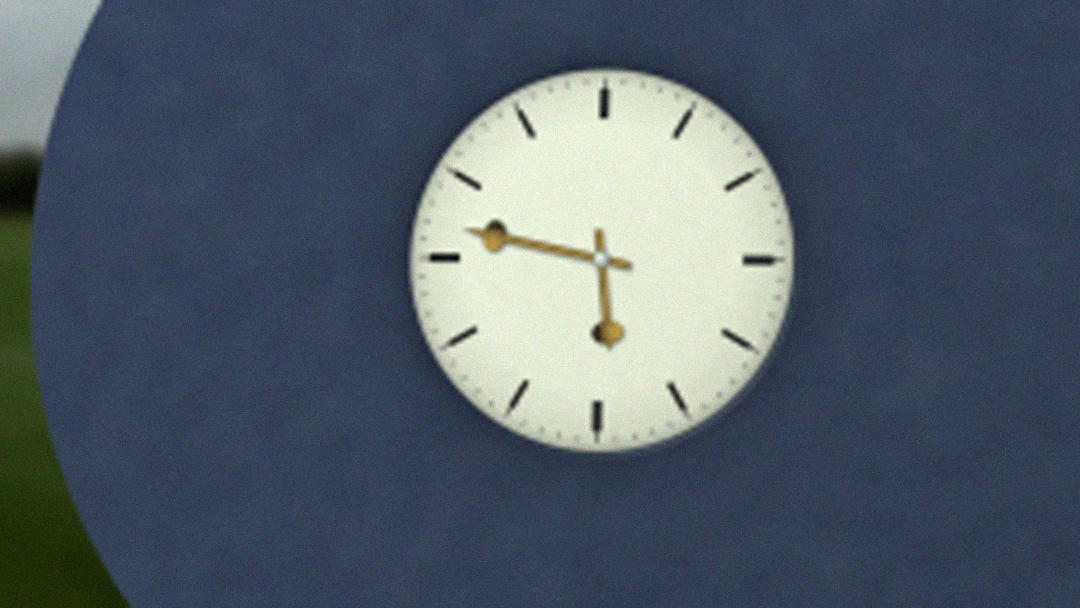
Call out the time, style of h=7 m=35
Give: h=5 m=47
